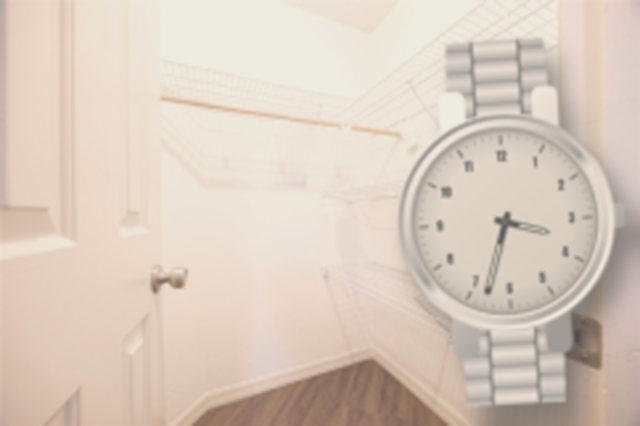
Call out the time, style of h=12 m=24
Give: h=3 m=33
